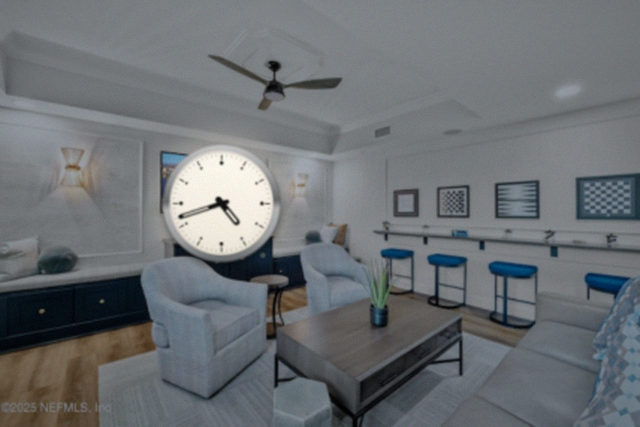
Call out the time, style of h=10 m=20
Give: h=4 m=42
